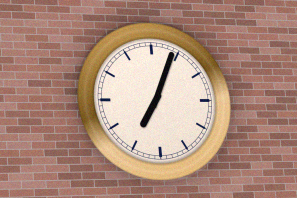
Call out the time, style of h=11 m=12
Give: h=7 m=4
